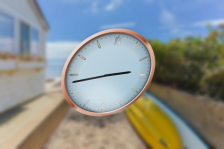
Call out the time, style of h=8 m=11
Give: h=2 m=43
